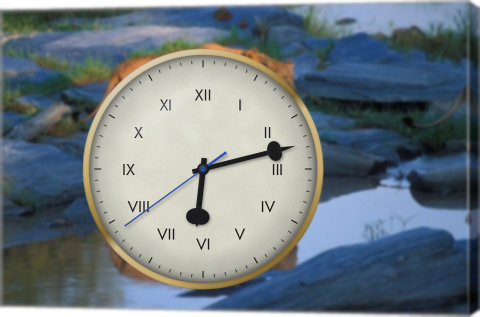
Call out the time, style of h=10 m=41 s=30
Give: h=6 m=12 s=39
